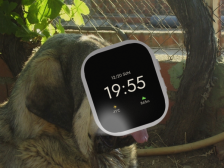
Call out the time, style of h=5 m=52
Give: h=19 m=55
